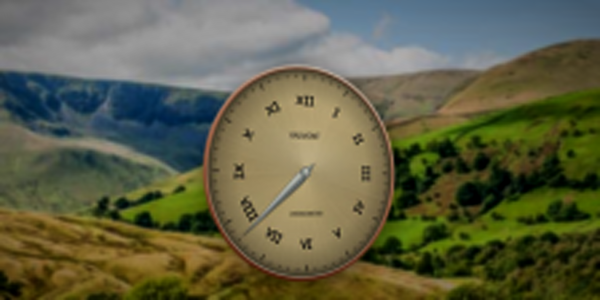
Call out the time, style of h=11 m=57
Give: h=7 m=38
